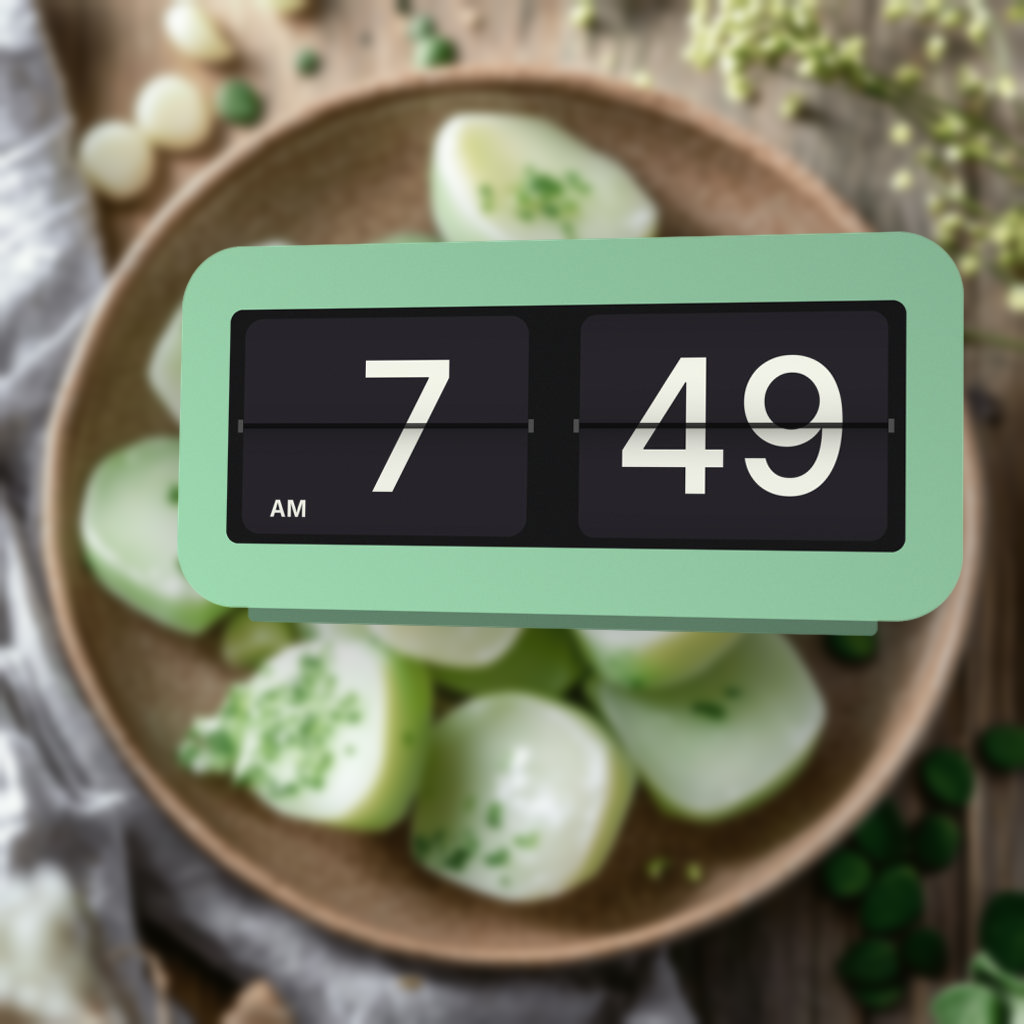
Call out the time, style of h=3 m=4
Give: h=7 m=49
